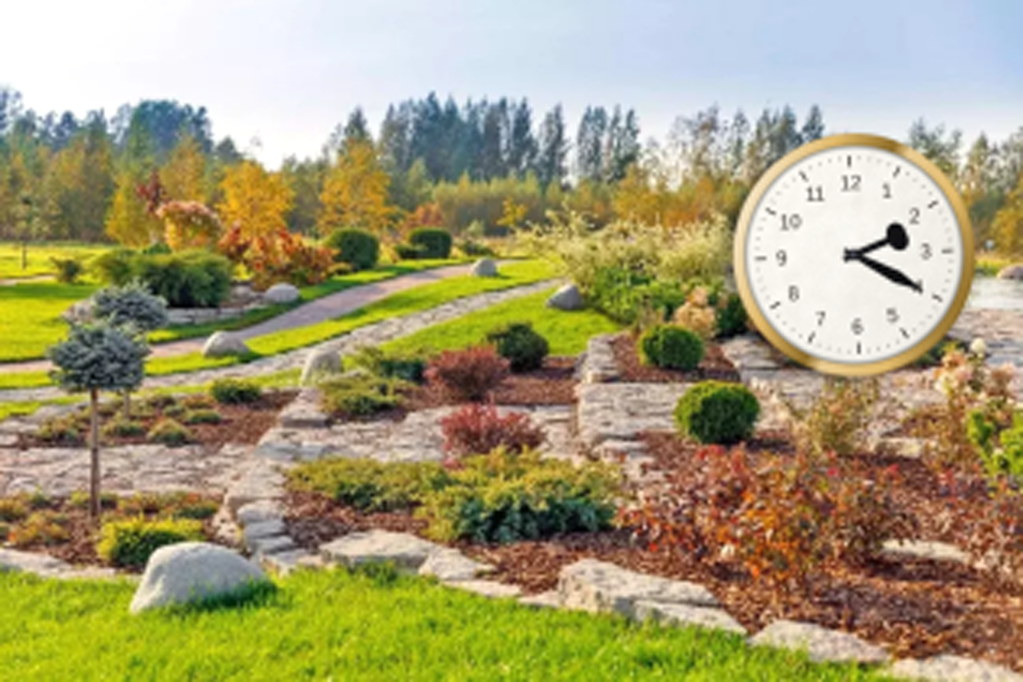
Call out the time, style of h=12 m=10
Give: h=2 m=20
